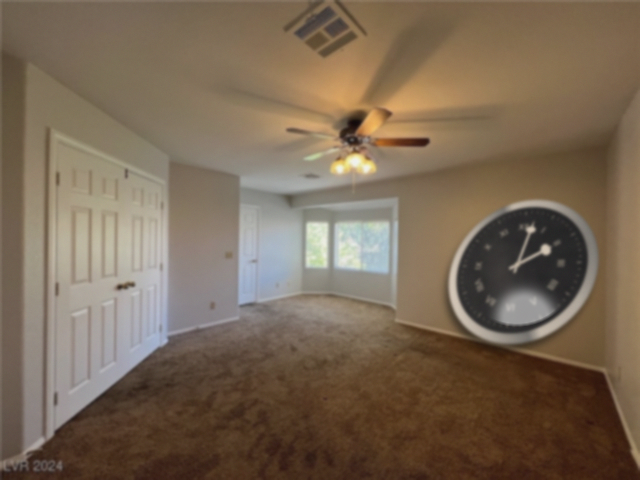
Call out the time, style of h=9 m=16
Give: h=2 m=2
